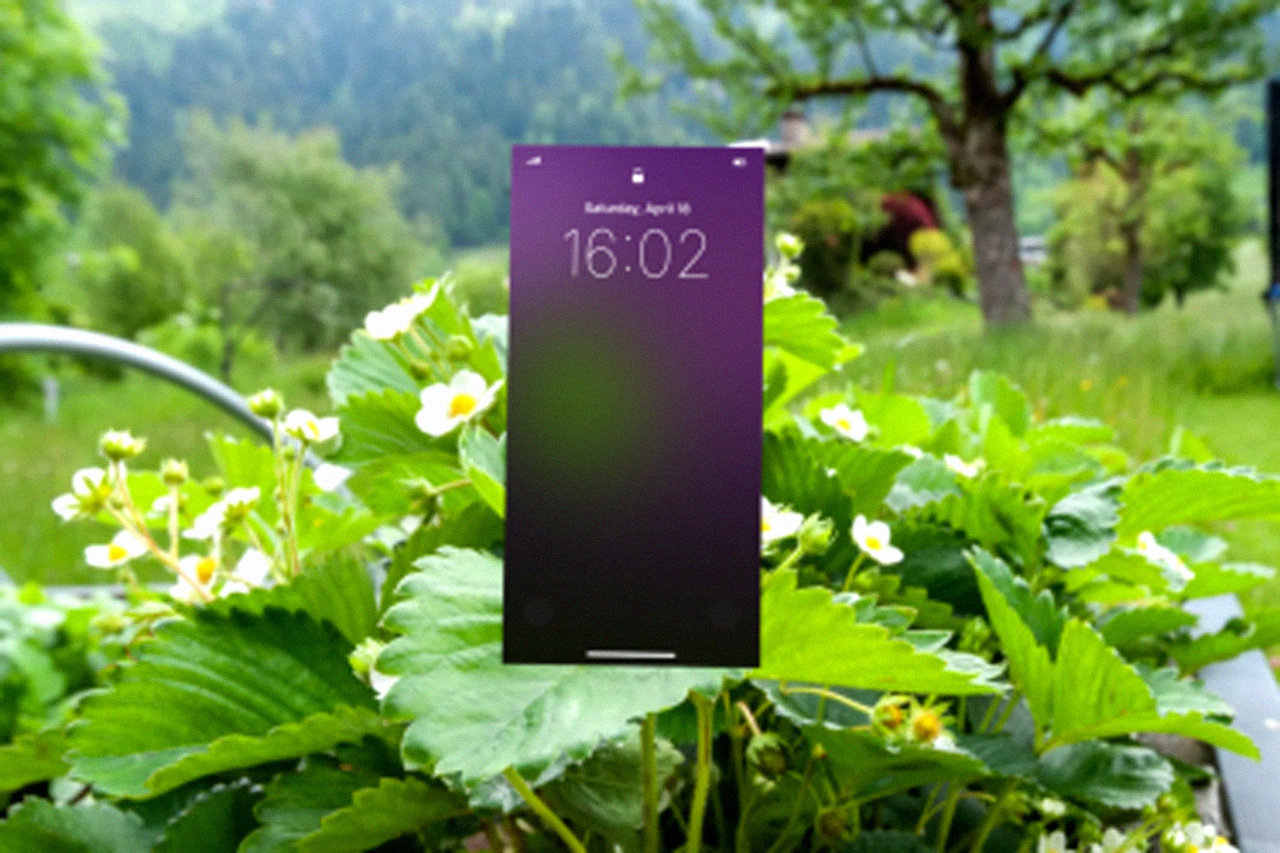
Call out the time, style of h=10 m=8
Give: h=16 m=2
